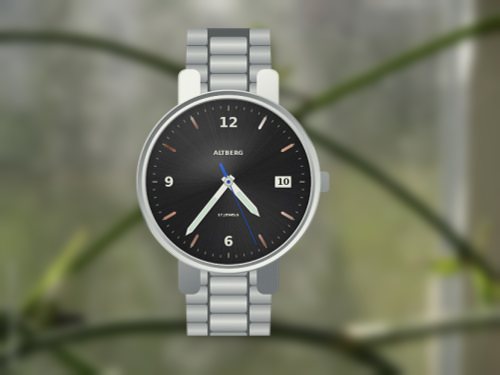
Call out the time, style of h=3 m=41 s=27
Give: h=4 m=36 s=26
